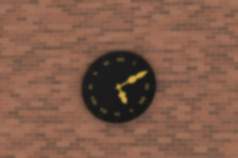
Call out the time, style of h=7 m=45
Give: h=5 m=10
